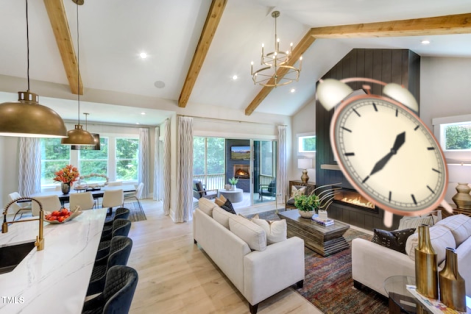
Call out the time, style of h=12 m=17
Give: h=1 m=40
